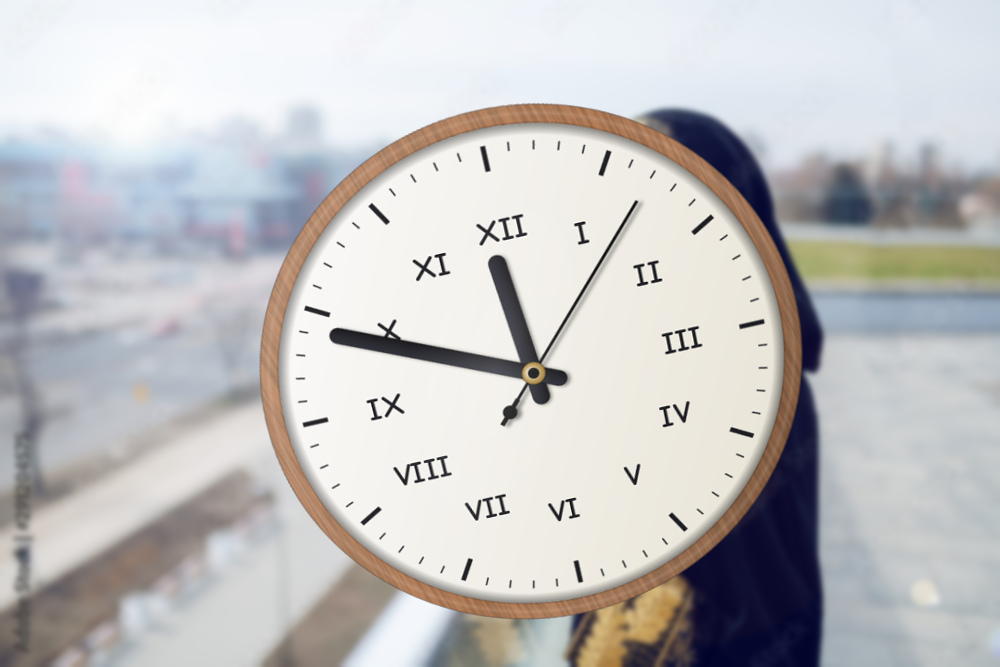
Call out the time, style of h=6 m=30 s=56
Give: h=11 m=49 s=7
